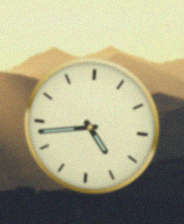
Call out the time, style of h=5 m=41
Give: h=4 m=43
